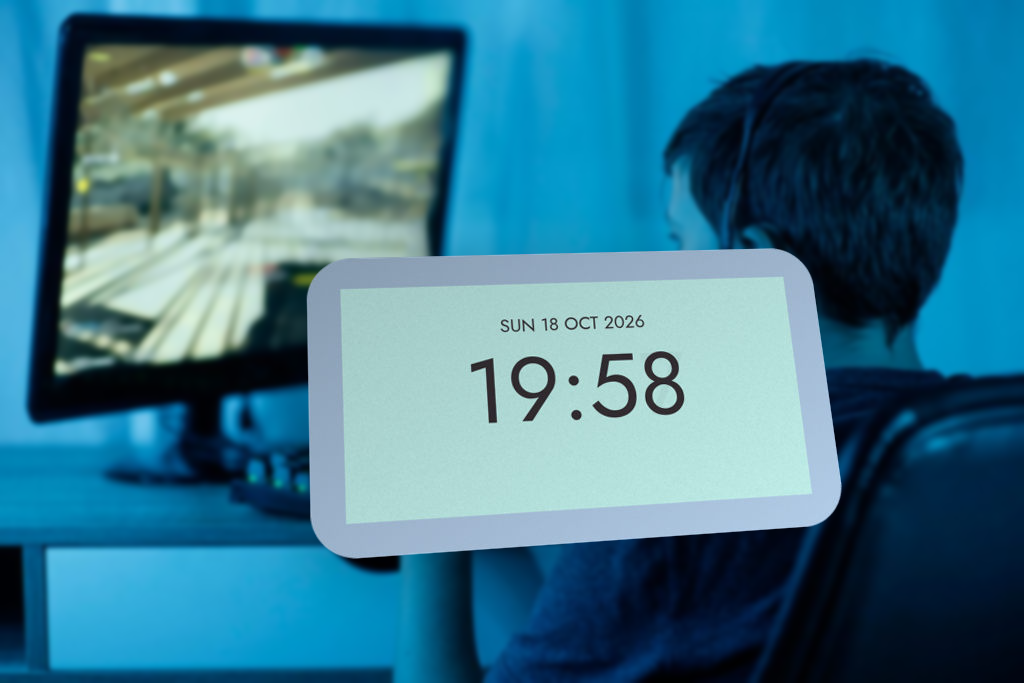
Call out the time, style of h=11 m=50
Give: h=19 m=58
